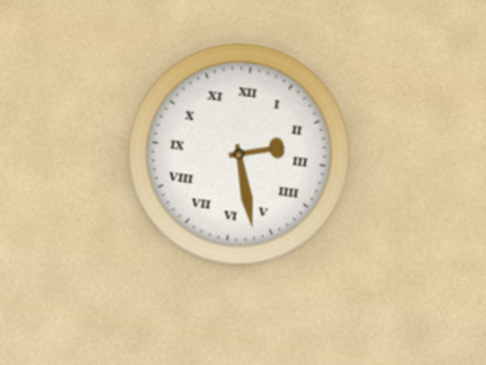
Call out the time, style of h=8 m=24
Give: h=2 m=27
